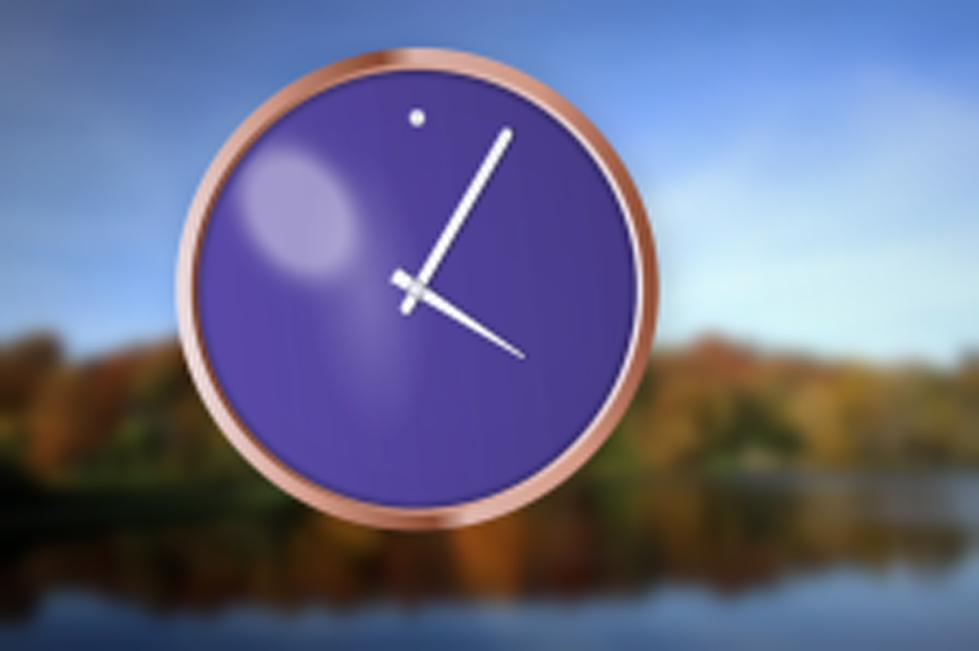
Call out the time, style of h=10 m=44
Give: h=4 m=5
